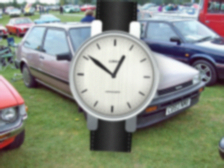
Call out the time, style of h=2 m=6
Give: h=12 m=51
